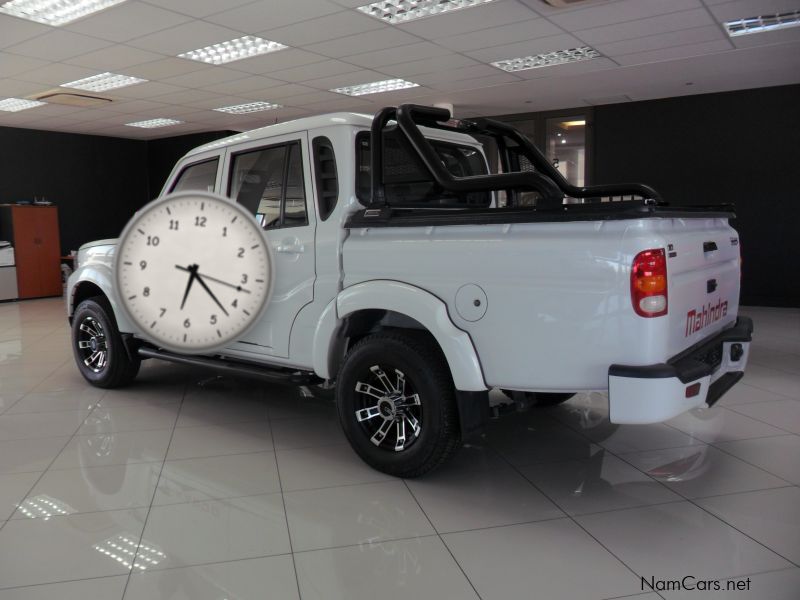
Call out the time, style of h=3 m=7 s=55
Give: h=6 m=22 s=17
